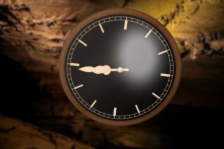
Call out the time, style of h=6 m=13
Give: h=8 m=44
